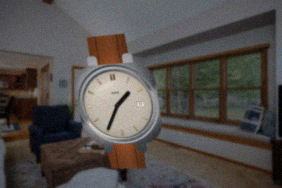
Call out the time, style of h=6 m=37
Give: h=1 m=35
